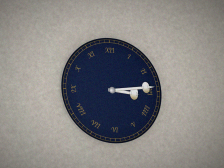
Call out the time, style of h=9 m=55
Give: h=3 m=14
